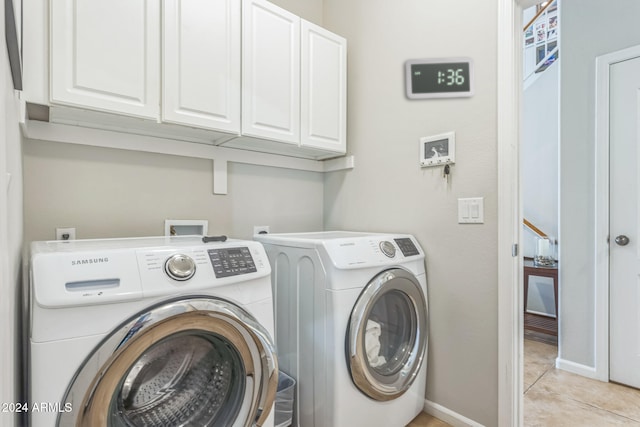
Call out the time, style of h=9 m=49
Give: h=1 m=36
